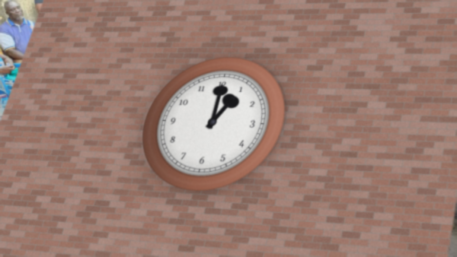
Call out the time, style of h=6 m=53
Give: h=1 m=0
